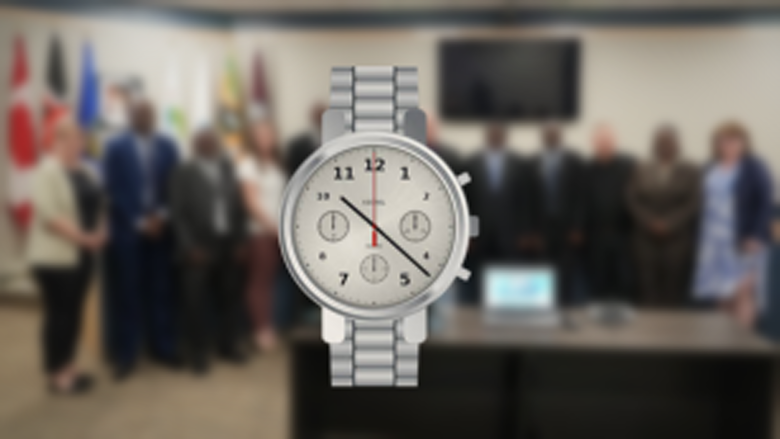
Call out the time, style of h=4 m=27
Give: h=10 m=22
